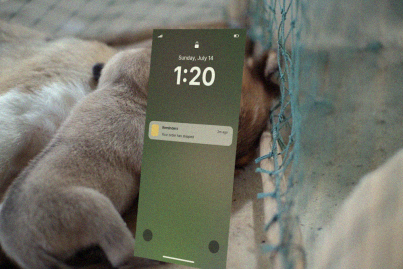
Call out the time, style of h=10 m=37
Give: h=1 m=20
